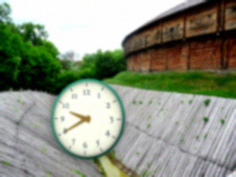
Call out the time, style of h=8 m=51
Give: h=9 m=40
